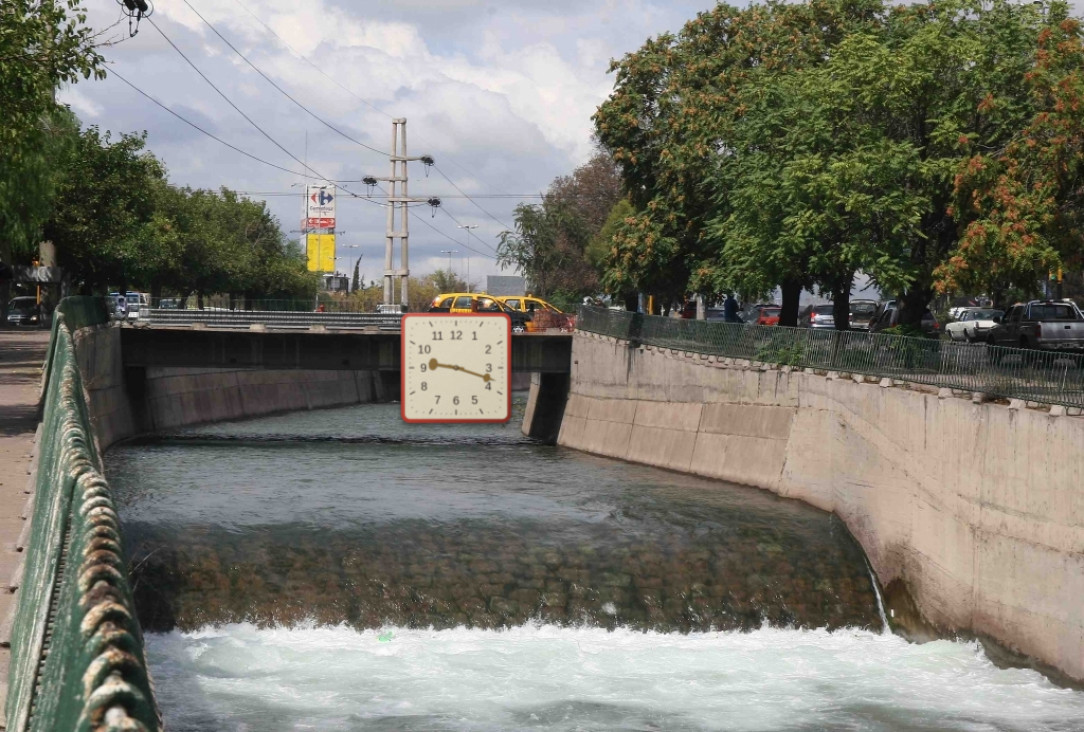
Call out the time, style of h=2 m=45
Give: h=9 m=18
